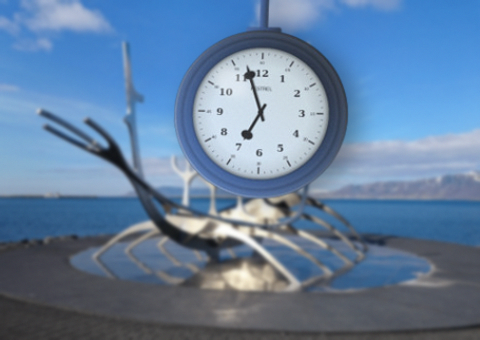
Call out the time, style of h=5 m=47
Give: h=6 m=57
